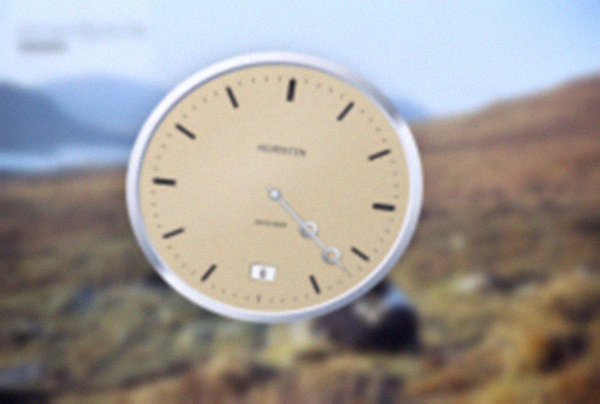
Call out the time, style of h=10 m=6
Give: h=4 m=22
